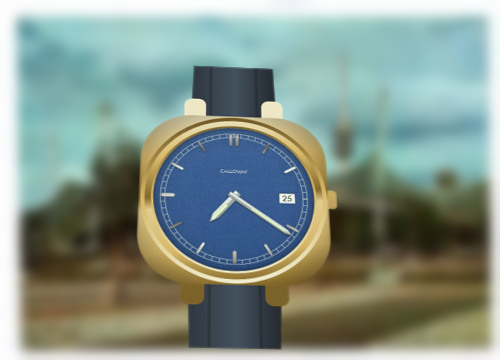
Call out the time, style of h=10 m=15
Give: h=7 m=21
